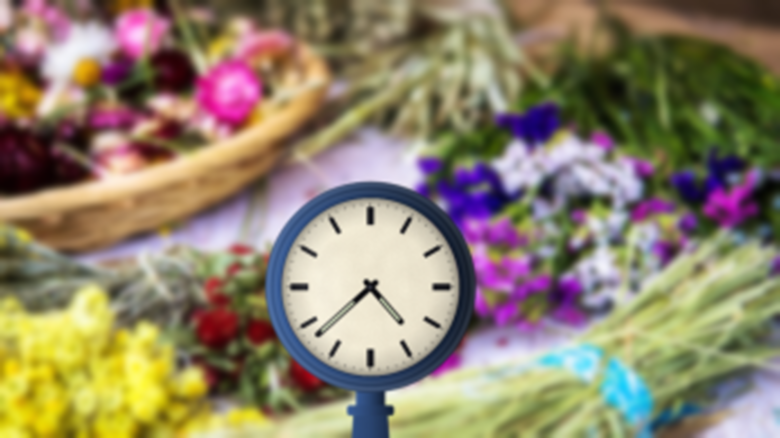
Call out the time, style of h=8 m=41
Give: h=4 m=38
